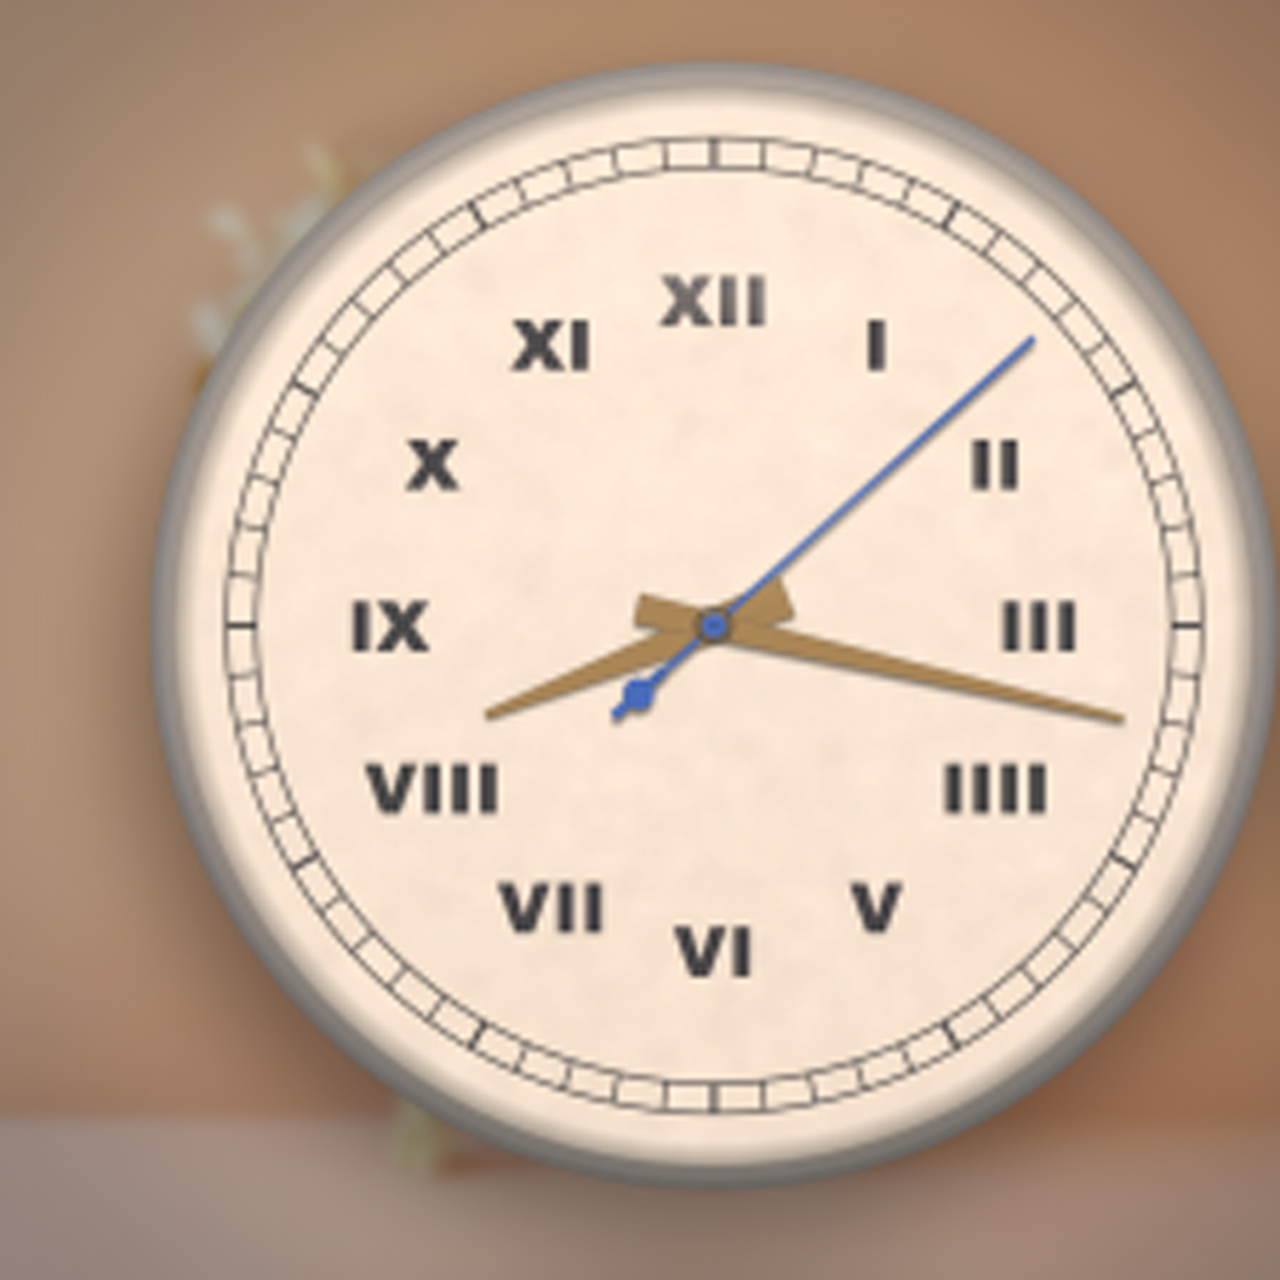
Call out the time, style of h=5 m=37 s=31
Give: h=8 m=17 s=8
